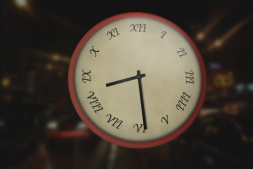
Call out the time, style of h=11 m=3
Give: h=8 m=29
